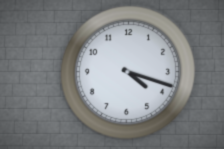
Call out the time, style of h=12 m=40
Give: h=4 m=18
